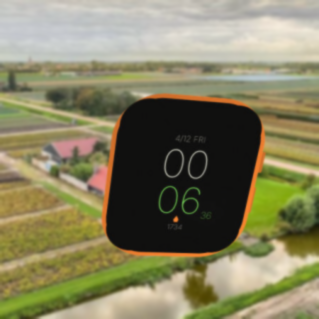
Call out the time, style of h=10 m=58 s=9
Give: h=0 m=6 s=36
